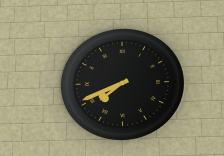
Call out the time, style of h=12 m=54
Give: h=7 m=41
